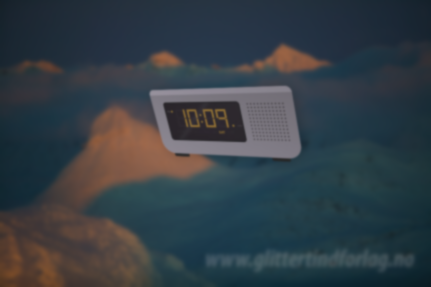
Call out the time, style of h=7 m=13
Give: h=10 m=9
